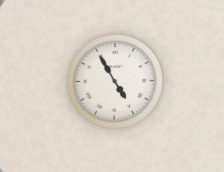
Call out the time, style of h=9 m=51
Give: h=4 m=55
